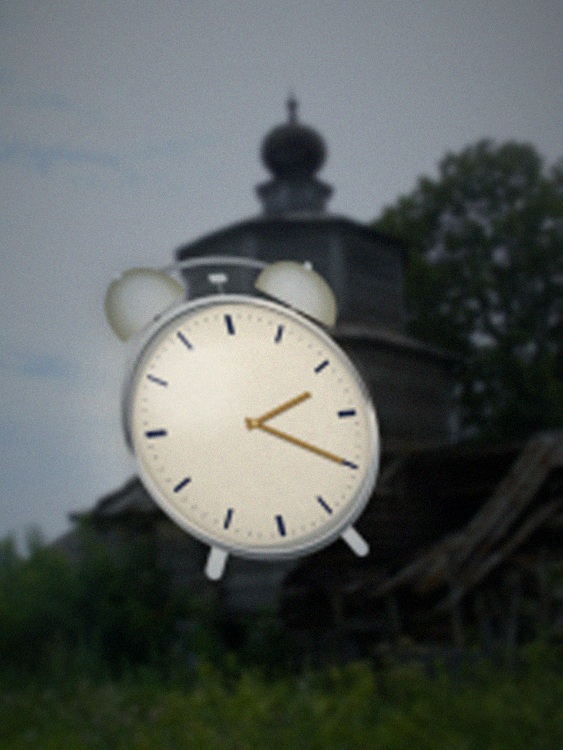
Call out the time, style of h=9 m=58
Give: h=2 m=20
